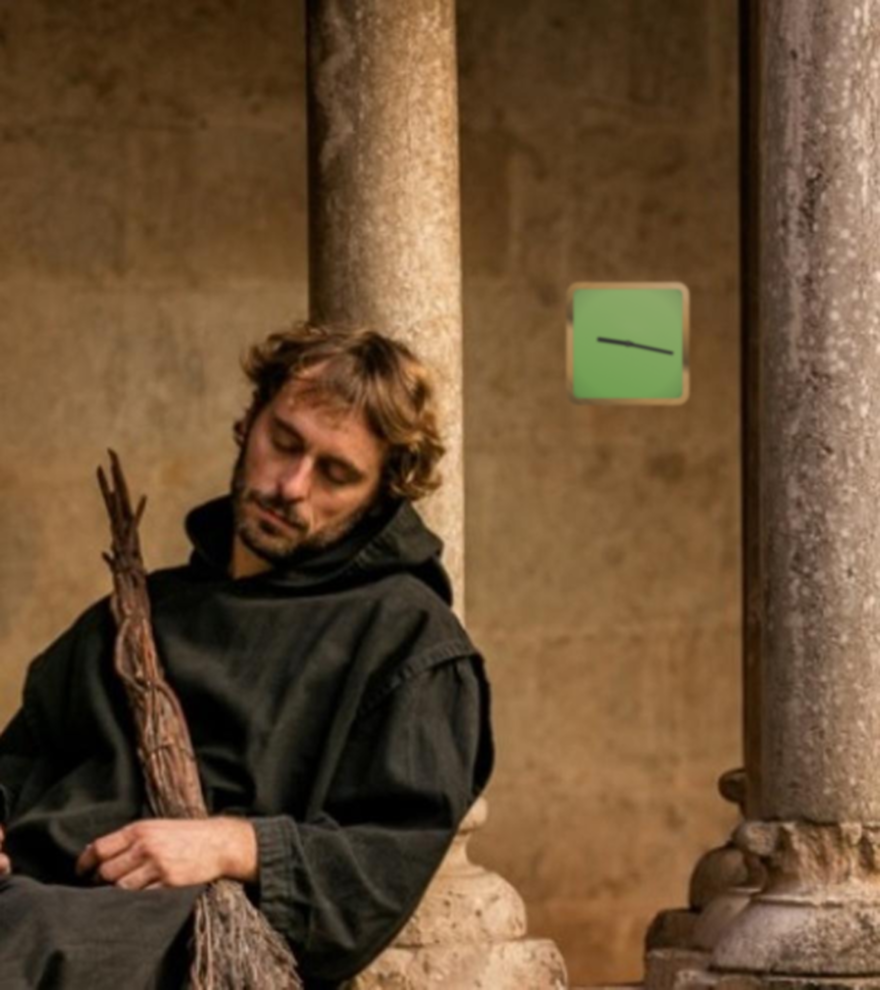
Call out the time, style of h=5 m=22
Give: h=9 m=17
